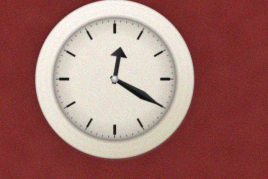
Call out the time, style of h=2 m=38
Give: h=12 m=20
